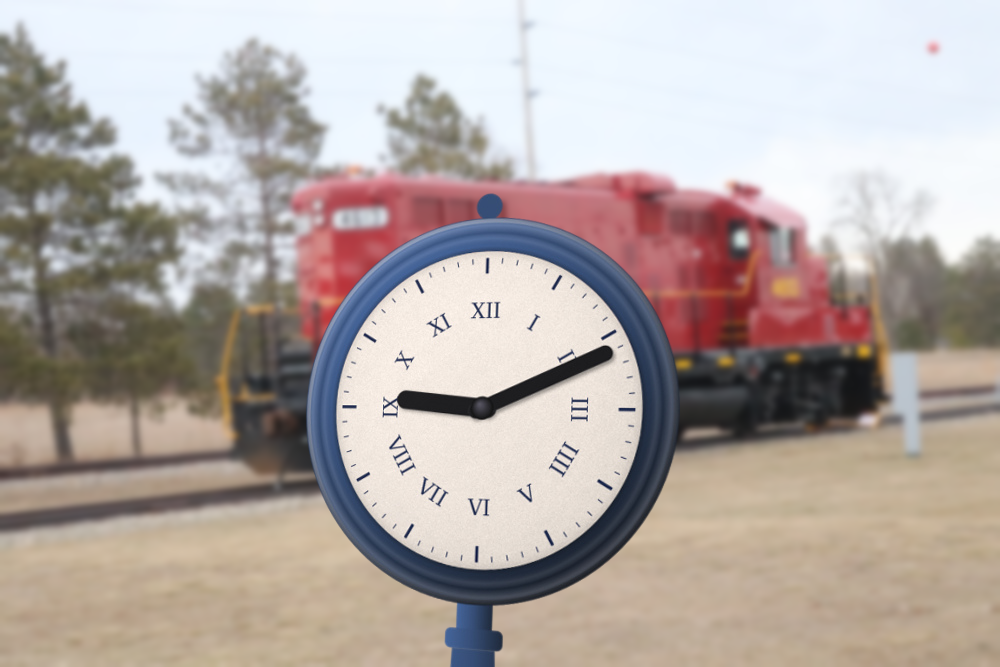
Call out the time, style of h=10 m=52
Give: h=9 m=11
